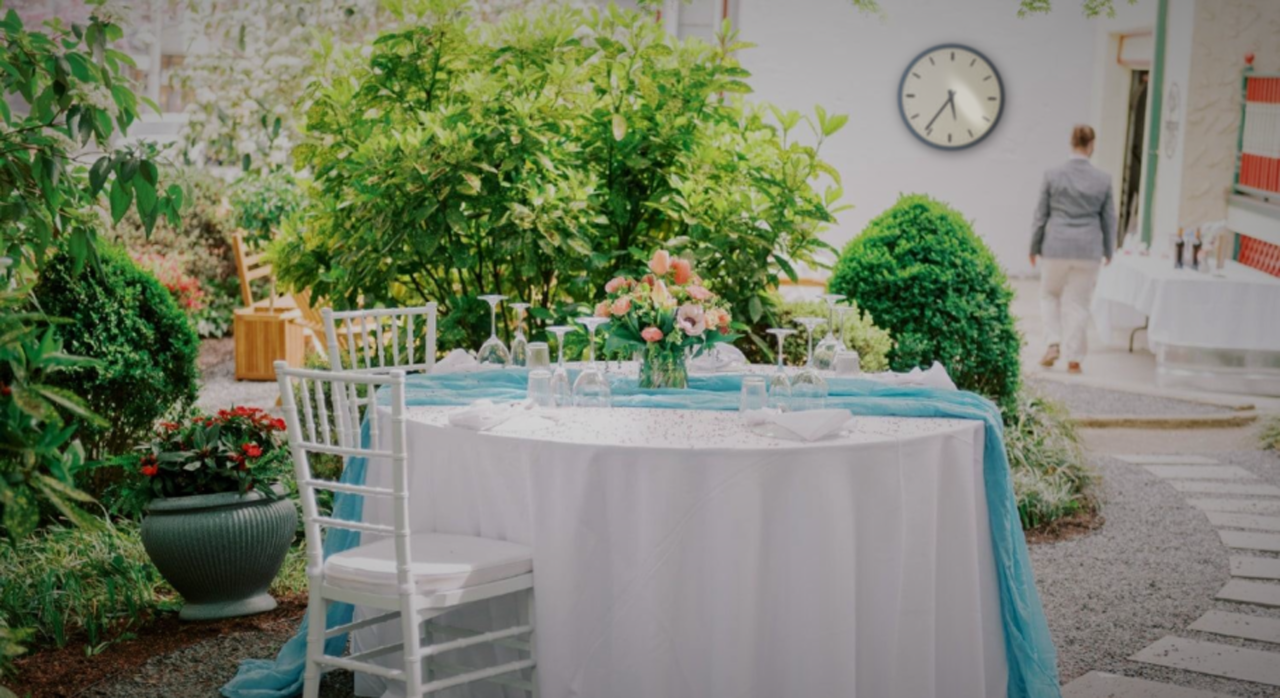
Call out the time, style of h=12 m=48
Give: h=5 m=36
